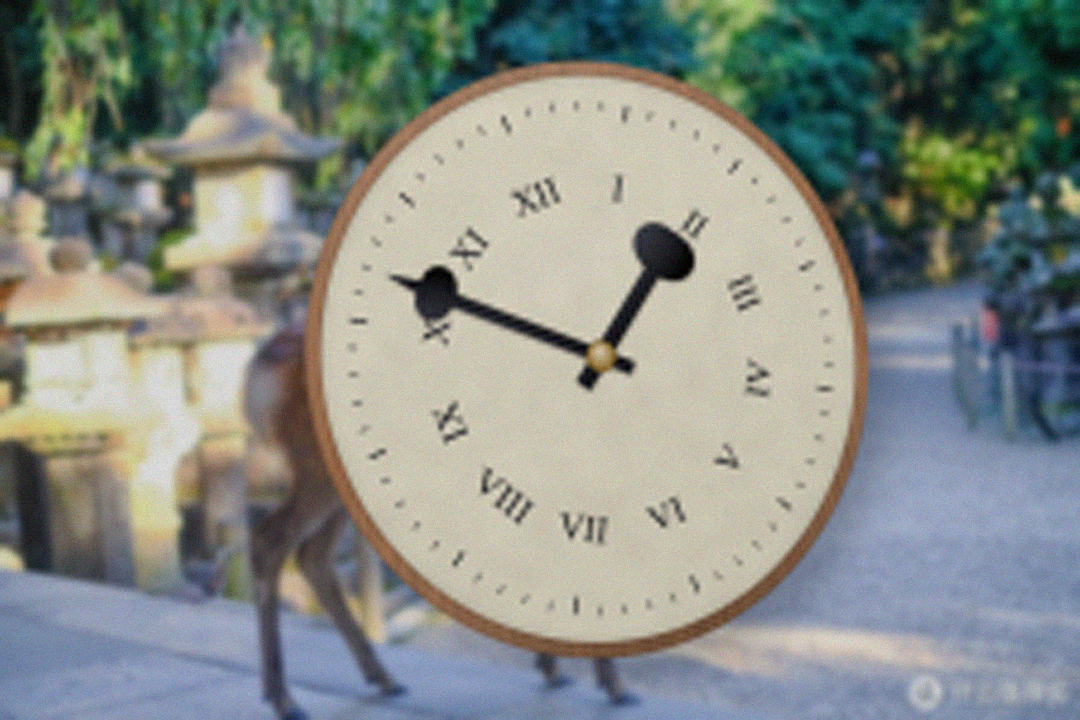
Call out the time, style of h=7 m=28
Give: h=1 m=52
